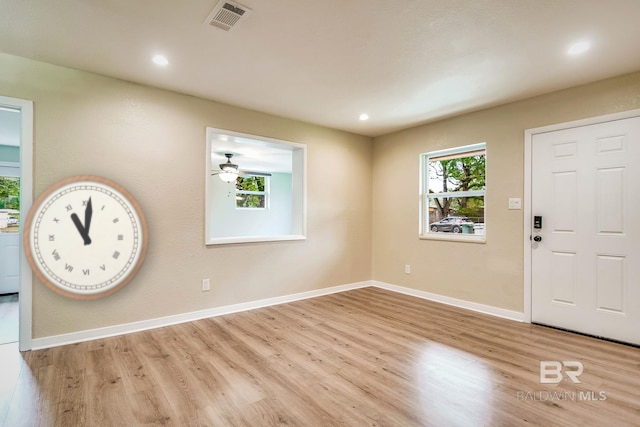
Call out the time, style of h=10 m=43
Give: h=11 m=1
